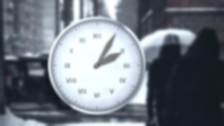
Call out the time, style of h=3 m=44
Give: h=2 m=5
